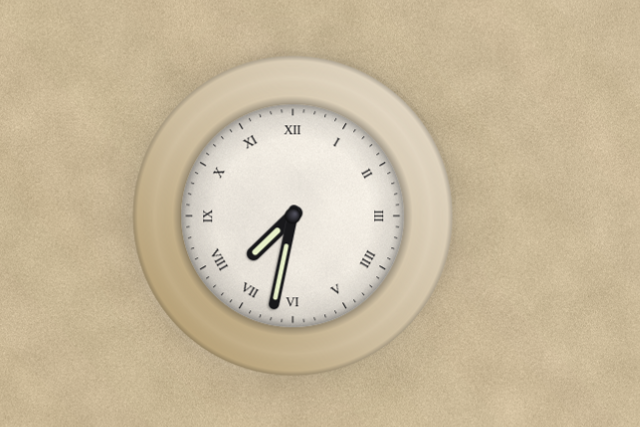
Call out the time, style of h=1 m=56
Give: h=7 m=32
